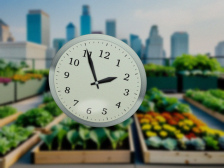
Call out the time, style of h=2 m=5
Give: h=1 m=55
